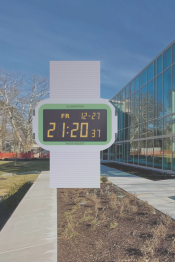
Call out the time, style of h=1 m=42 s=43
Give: h=21 m=20 s=37
